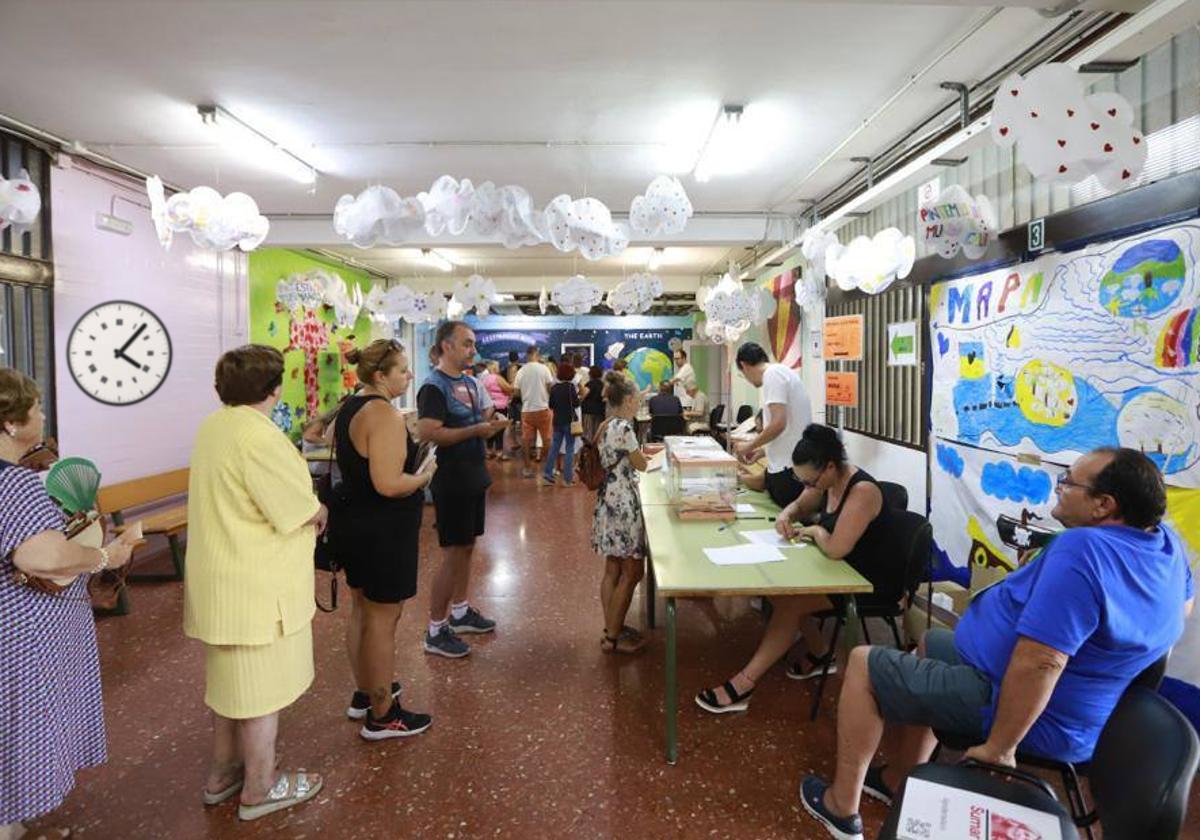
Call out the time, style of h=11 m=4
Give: h=4 m=7
